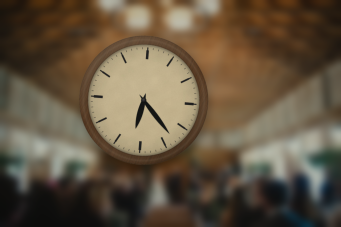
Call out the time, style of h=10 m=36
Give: h=6 m=23
